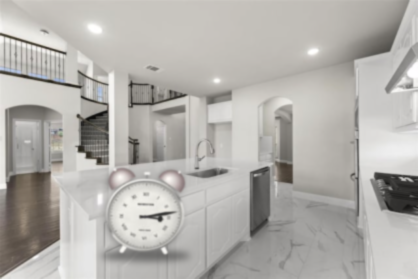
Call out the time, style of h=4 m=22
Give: h=3 m=13
